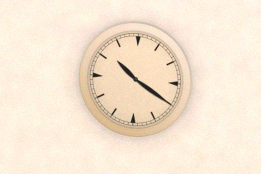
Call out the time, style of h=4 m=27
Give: h=10 m=20
